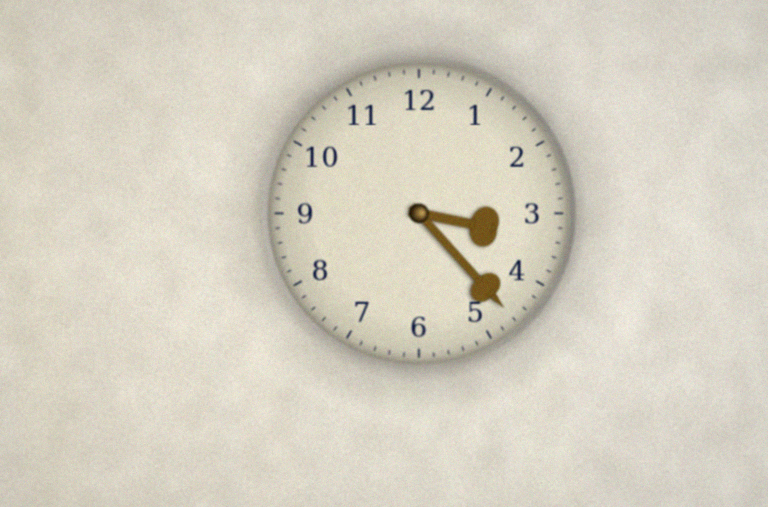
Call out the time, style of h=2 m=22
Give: h=3 m=23
